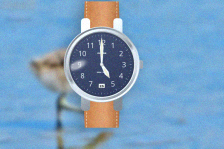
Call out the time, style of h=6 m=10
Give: h=5 m=0
